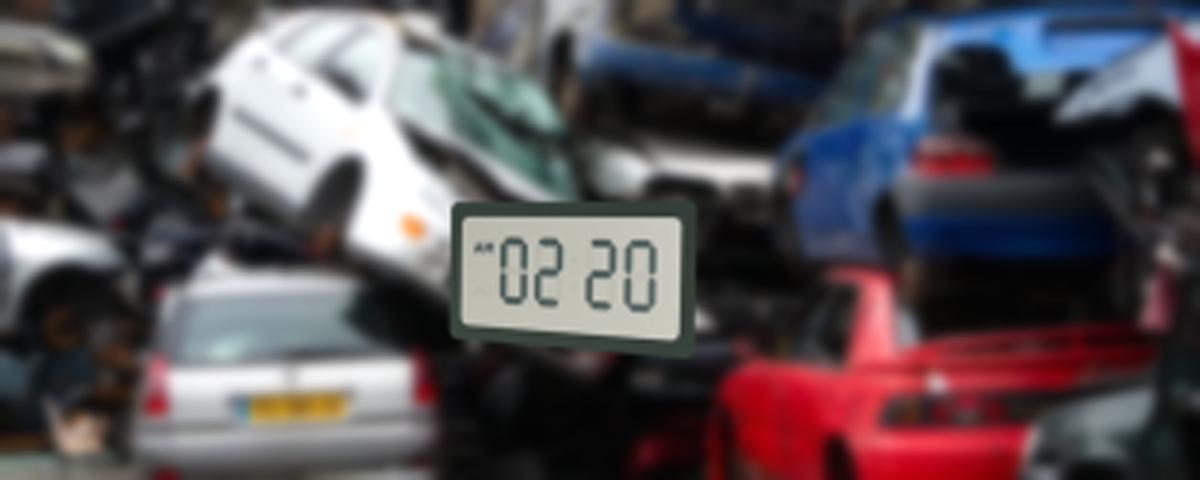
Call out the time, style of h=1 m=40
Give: h=2 m=20
